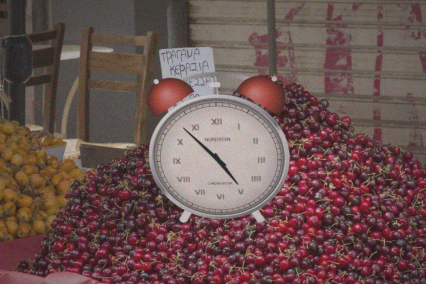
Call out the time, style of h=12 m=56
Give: h=4 m=53
